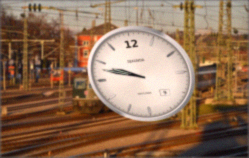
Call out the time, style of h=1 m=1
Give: h=9 m=48
